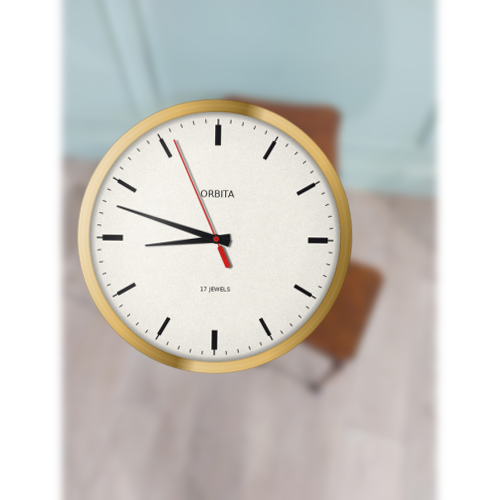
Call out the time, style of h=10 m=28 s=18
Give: h=8 m=47 s=56
